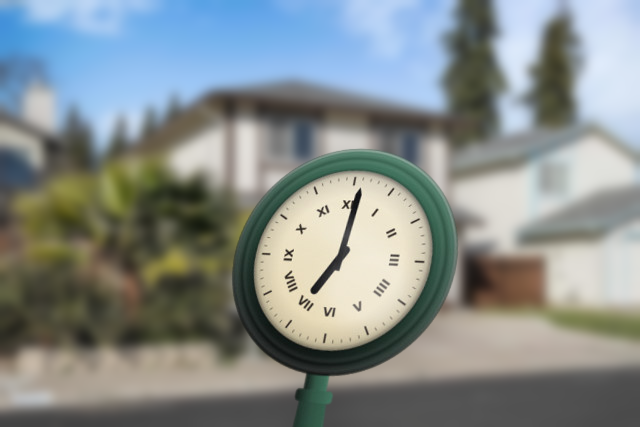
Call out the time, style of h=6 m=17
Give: h=7 m=1
